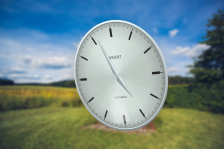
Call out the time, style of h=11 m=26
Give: h=4 m=56
